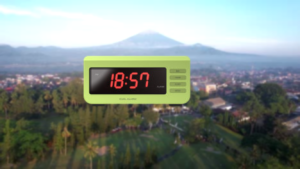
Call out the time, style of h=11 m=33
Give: h=18 m=57
